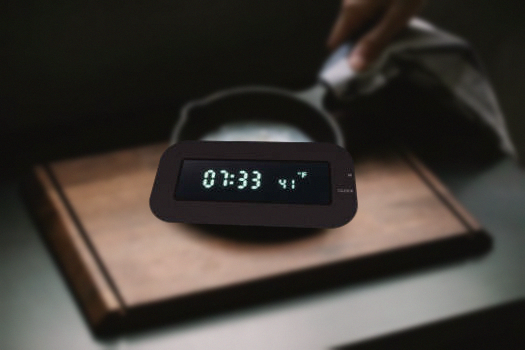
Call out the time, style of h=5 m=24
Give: h=7 m=33
